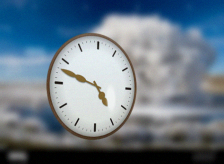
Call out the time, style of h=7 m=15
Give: h=4 m=48
